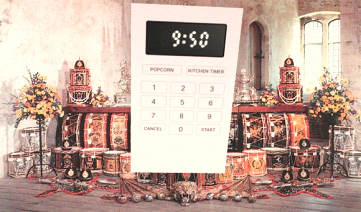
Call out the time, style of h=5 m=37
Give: h=9 m=50
